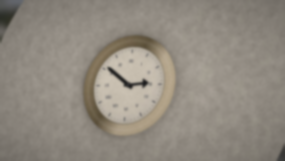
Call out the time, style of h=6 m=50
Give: h=2 m=51
